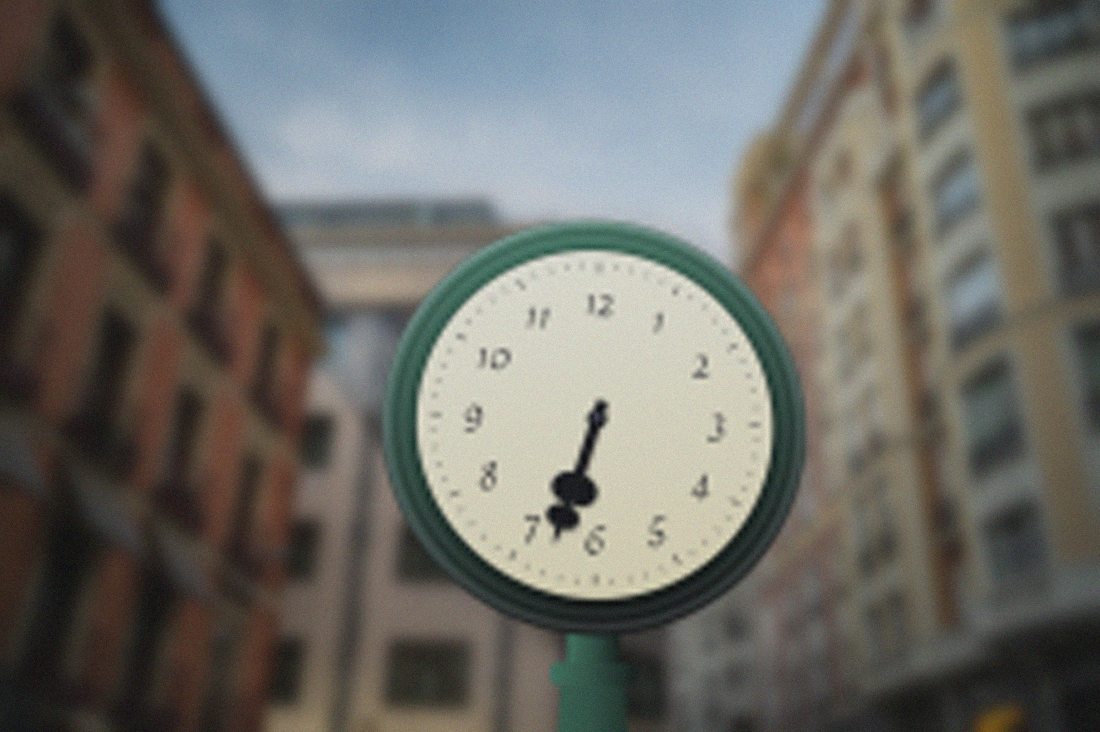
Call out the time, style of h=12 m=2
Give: h=6 m=33
